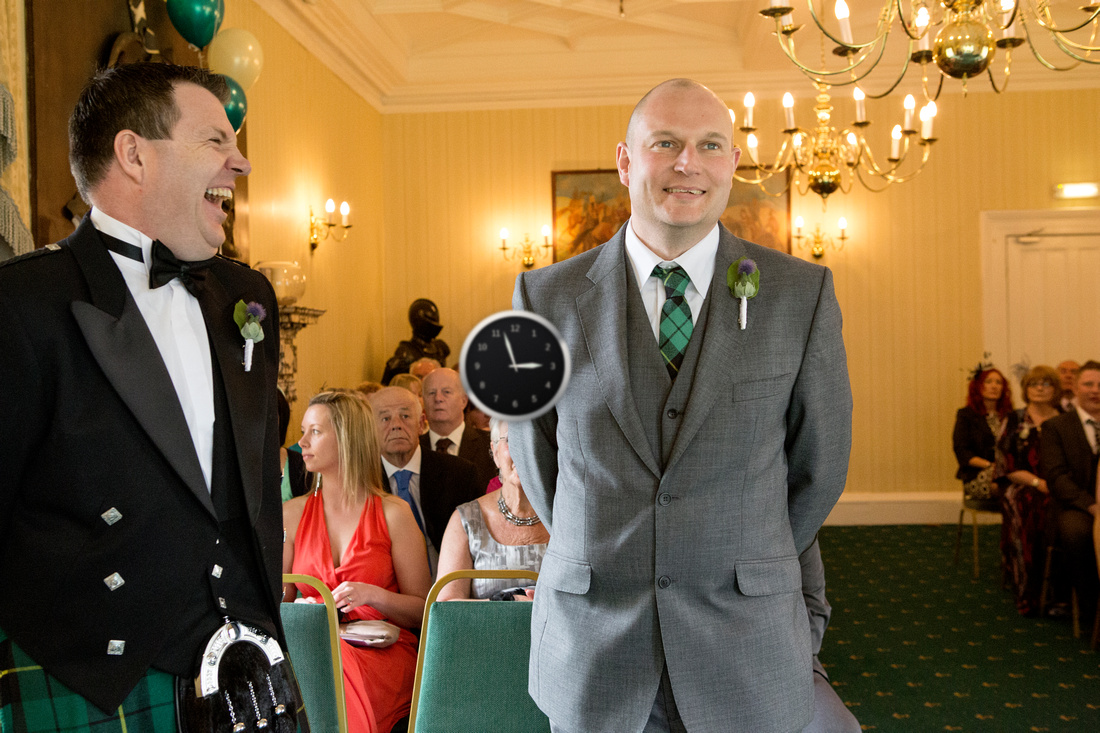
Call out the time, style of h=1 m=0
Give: h=2 m=57
